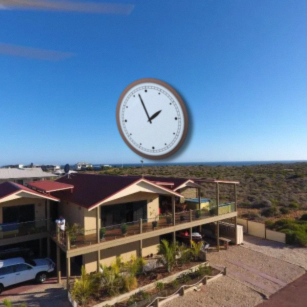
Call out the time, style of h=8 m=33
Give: h=1 m=57
